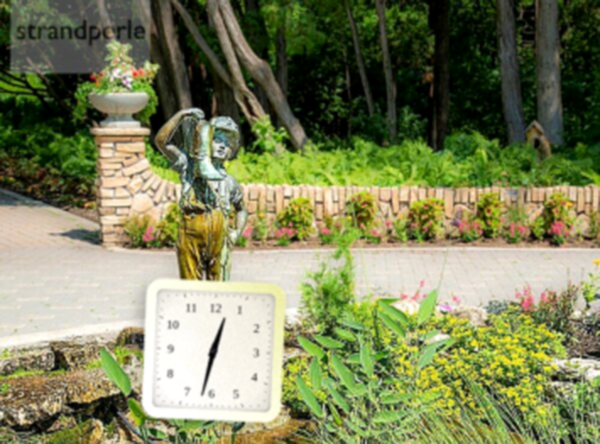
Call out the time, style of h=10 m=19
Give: h=12 m=32
